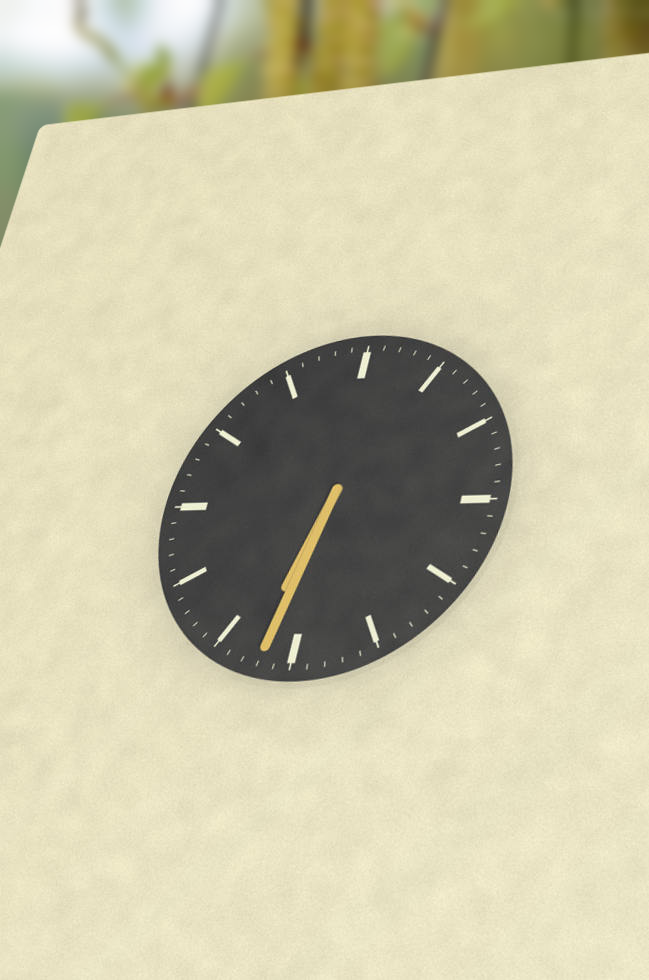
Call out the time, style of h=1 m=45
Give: h=6 m=32
